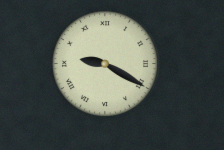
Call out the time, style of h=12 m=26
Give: h=9 m=20
